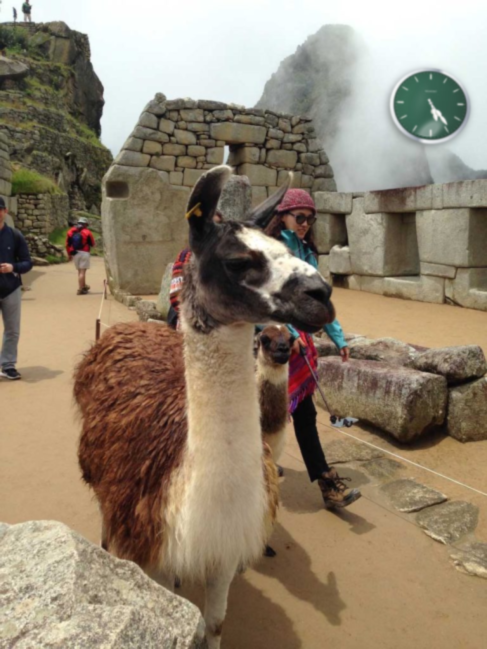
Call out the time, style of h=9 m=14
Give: h=5 m=24
